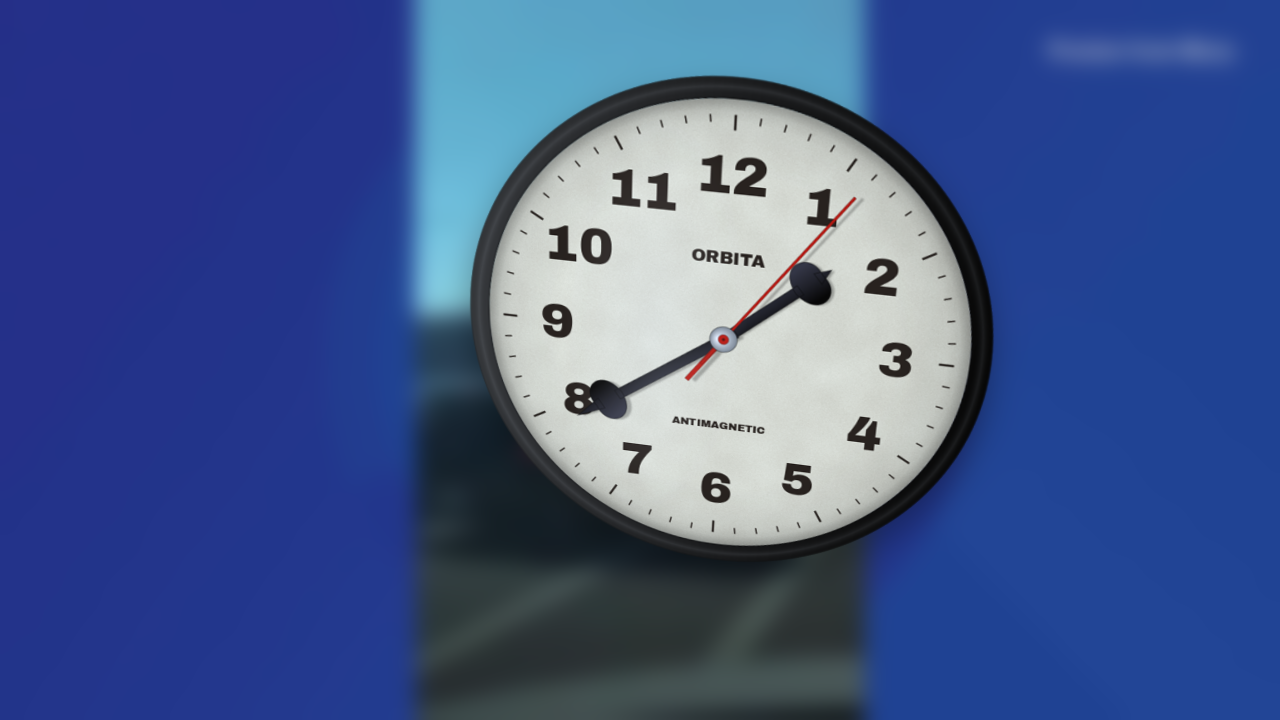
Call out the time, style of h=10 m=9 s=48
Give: h=1 m=39 s=6
